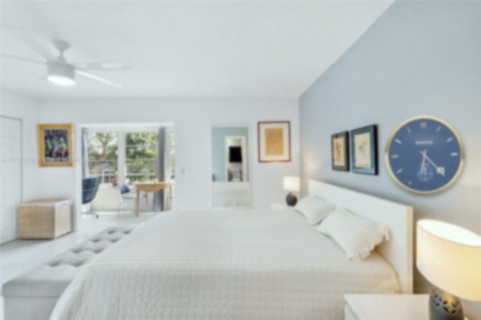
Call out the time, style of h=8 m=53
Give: h=6 m=23
